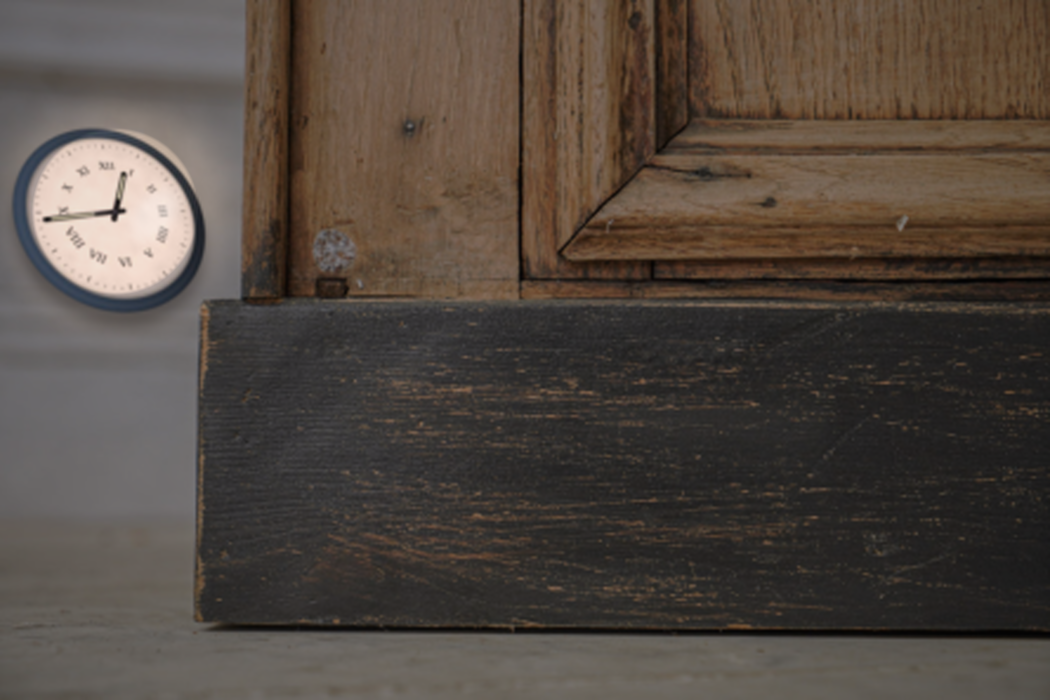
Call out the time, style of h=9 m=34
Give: h=12 m=44
